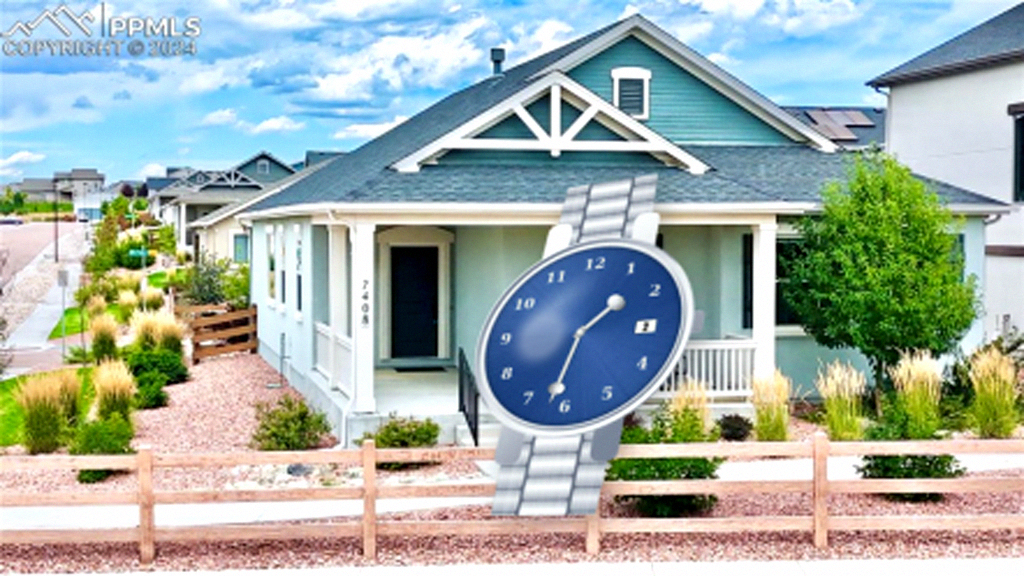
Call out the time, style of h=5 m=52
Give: h=1 m=32
